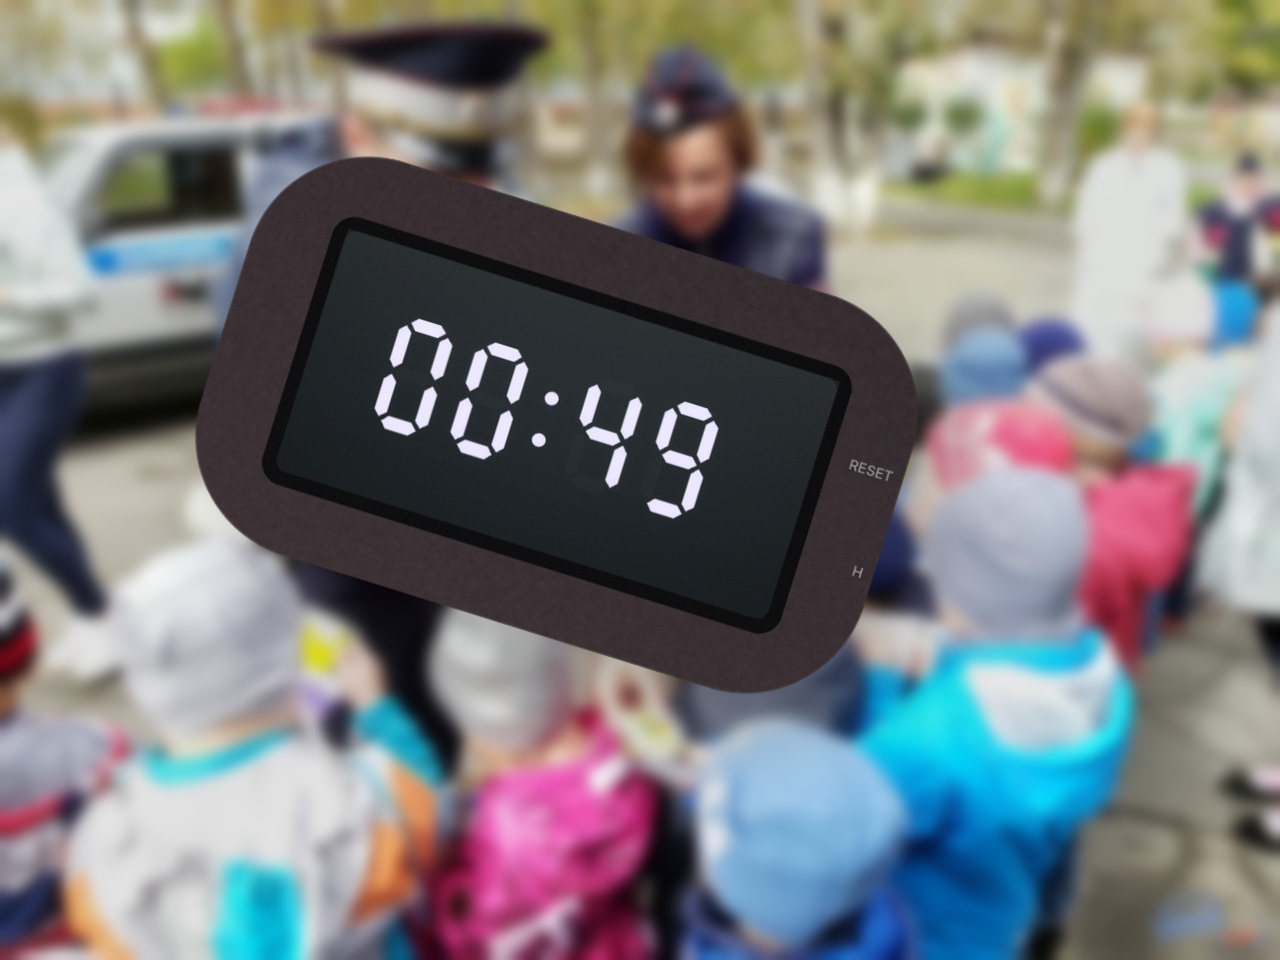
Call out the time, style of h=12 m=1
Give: h=0 m=49
